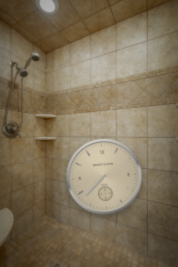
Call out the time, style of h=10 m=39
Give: h=7 m=38
